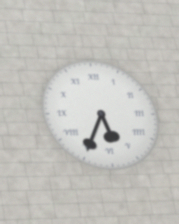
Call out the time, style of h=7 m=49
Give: h=5 m=35
